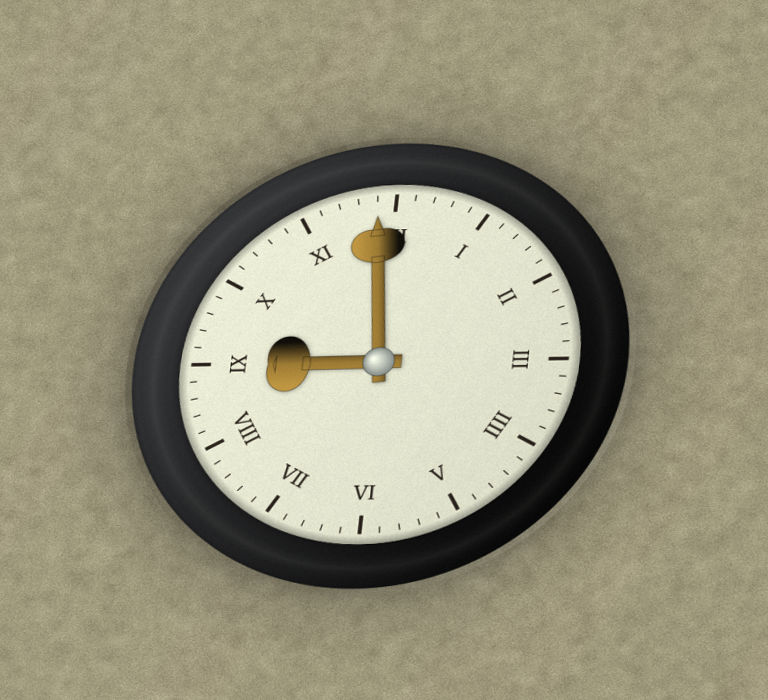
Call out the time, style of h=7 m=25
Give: h=8 m=59
